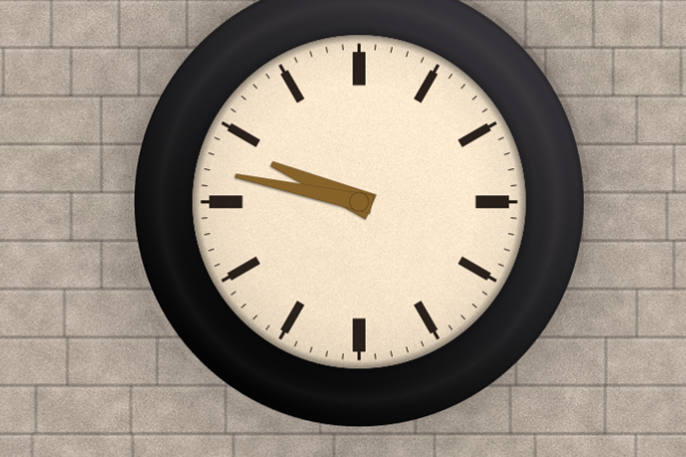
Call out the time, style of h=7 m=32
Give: h=9 m=47
